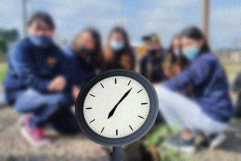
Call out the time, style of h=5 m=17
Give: h=7 m=7
